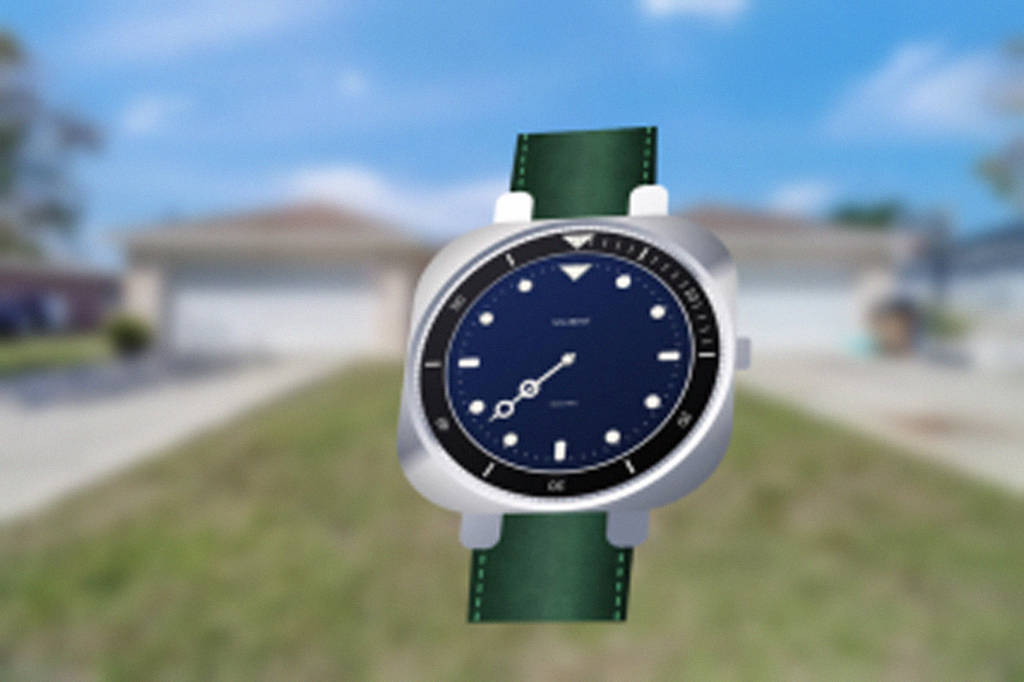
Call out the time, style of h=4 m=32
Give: h=7 m=38
